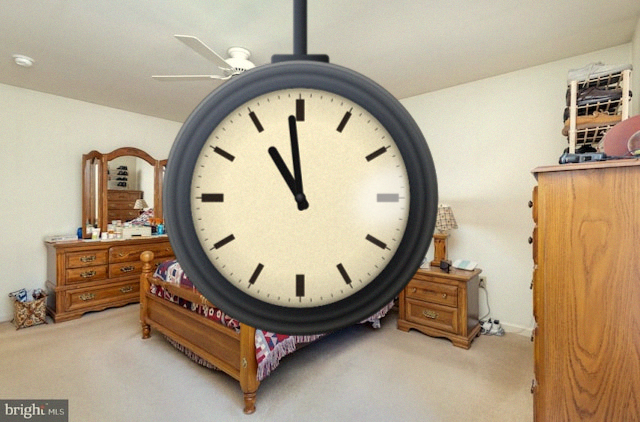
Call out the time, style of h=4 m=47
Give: h=10 m=59
